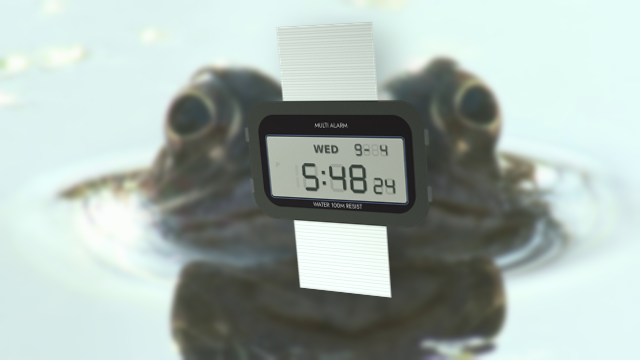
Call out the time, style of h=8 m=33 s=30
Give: h=5 m=48 s=24
